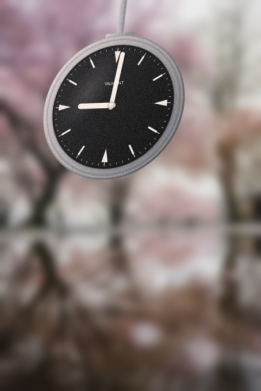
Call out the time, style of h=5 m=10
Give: h=9 m=1
